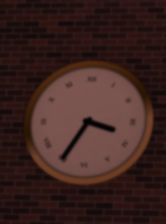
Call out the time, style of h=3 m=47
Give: h=3 m=35
